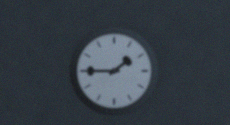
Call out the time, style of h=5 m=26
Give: h=1 m=45
